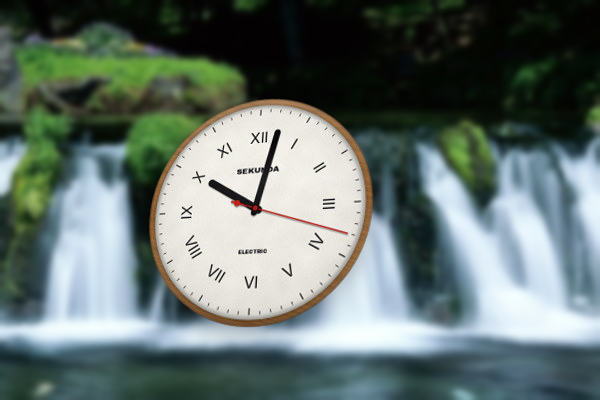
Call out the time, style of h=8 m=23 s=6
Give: h=10 m=2 s=18
